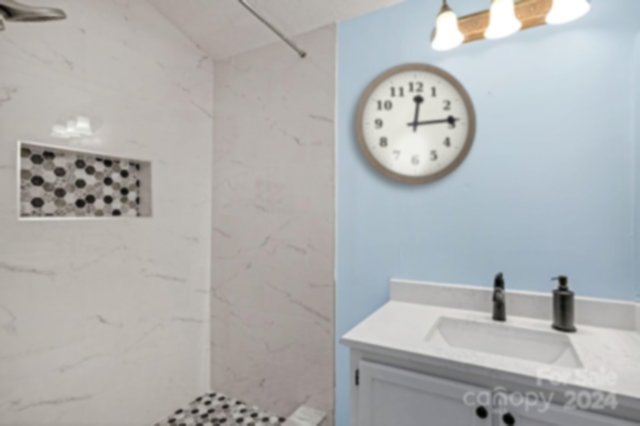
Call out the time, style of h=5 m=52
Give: h=12 m=14
